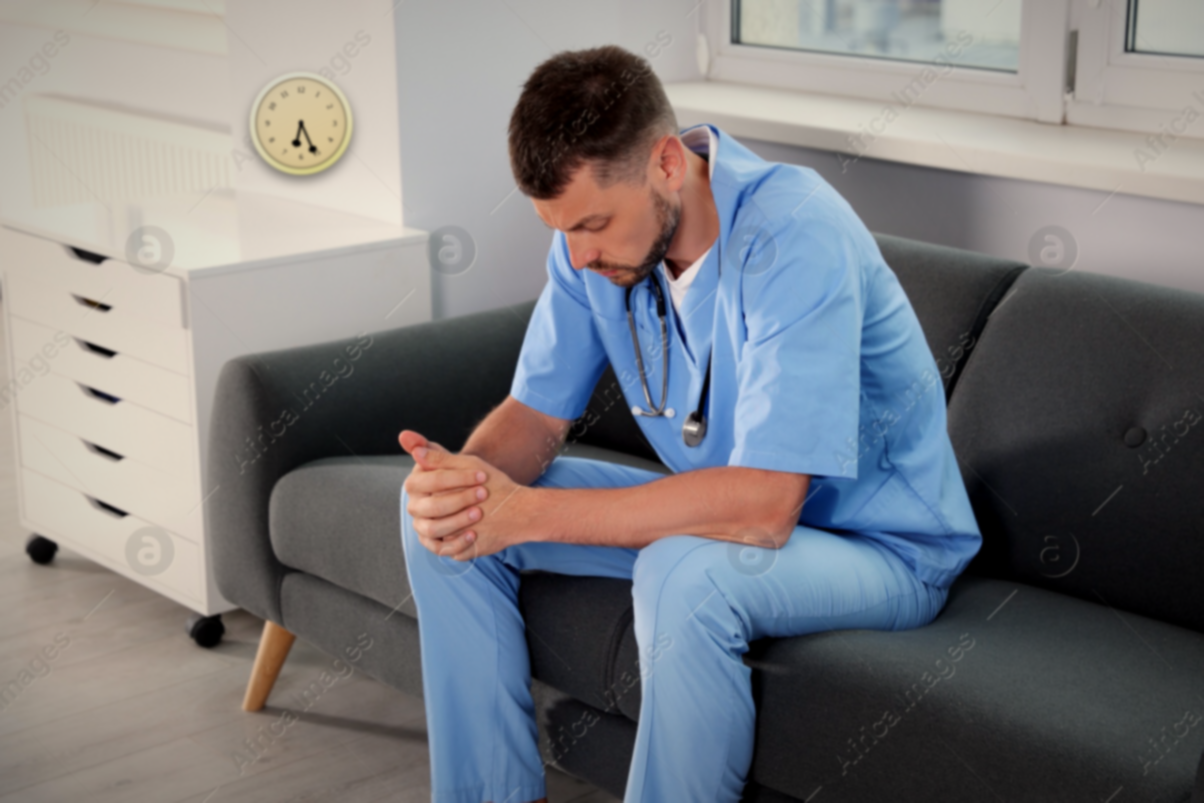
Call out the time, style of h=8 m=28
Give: h=6 m=26
